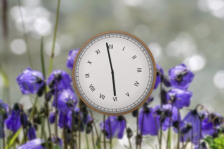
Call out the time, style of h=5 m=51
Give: h=5 m=59
